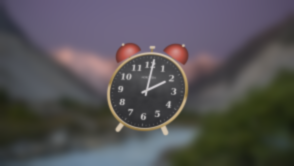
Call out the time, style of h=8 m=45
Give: h=2 m=1
